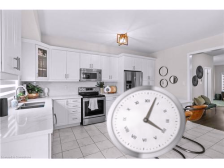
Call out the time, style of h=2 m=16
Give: h=4 m=3
